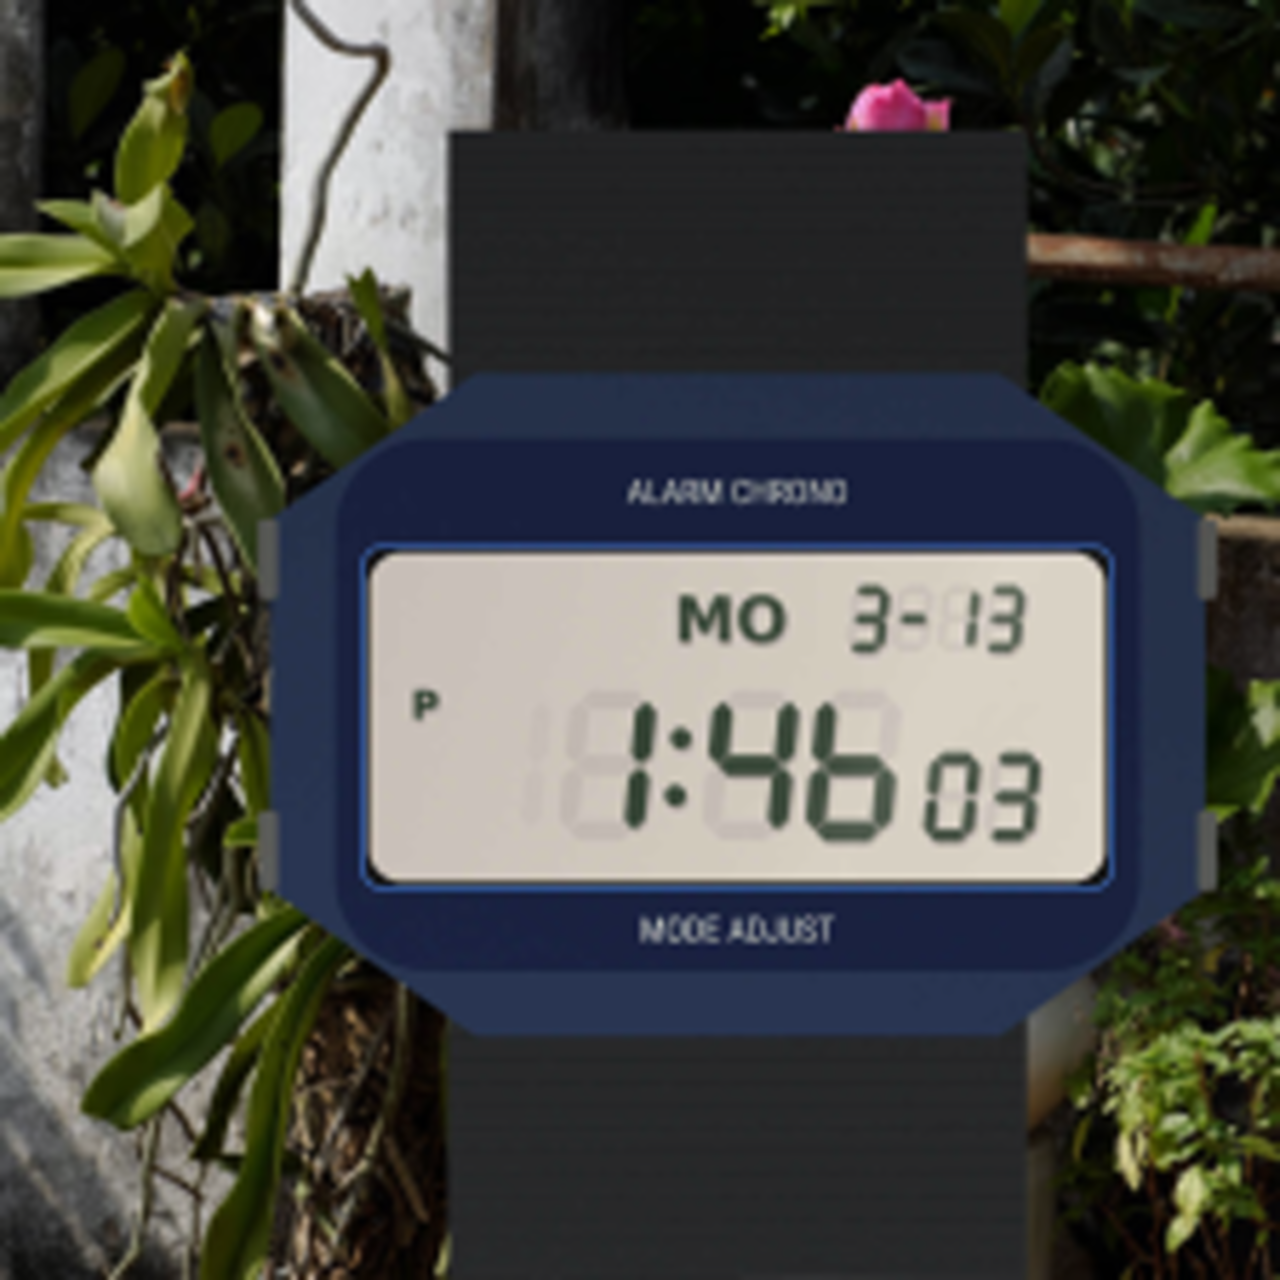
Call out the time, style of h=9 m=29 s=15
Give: h=1 m=46 s=3
